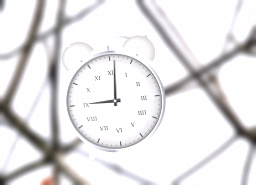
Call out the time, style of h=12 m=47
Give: h=9 m=1
